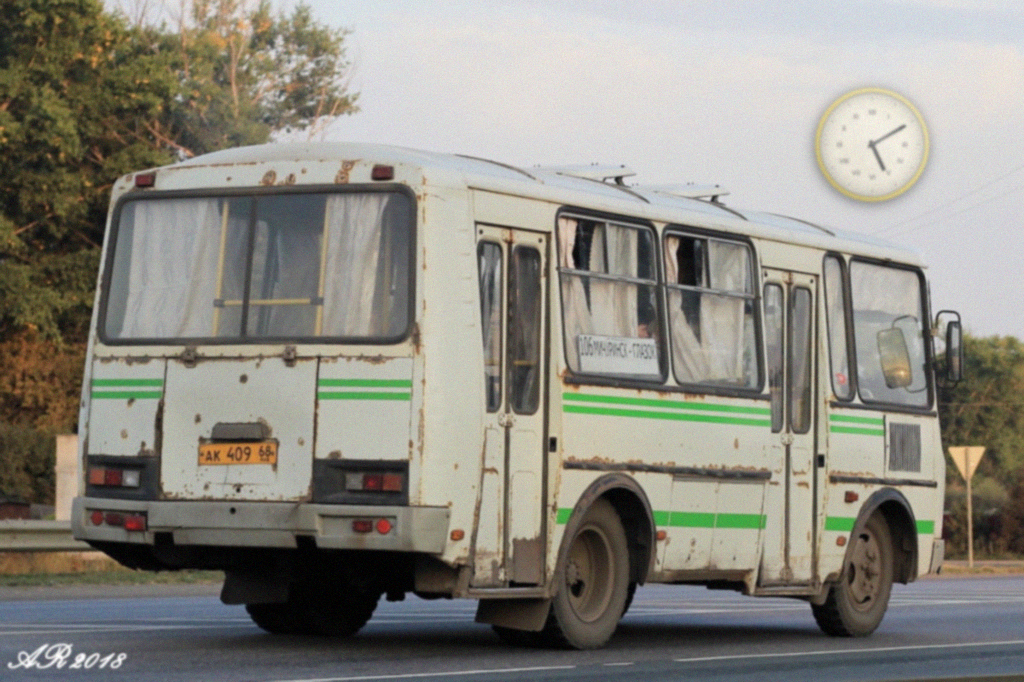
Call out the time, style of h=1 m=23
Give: h=5 m=10
